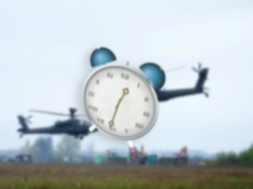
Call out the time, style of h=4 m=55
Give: h=12 m=31
